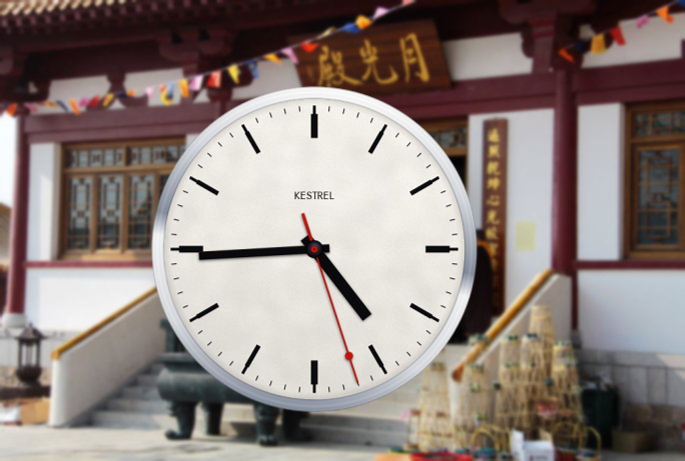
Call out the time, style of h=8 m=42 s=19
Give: h=4 m=44 s=27
